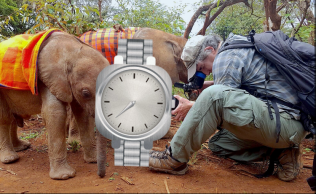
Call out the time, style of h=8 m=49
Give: h=7 m=38
